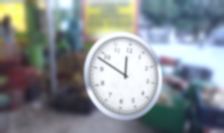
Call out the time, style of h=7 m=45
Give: h=11 m=48
